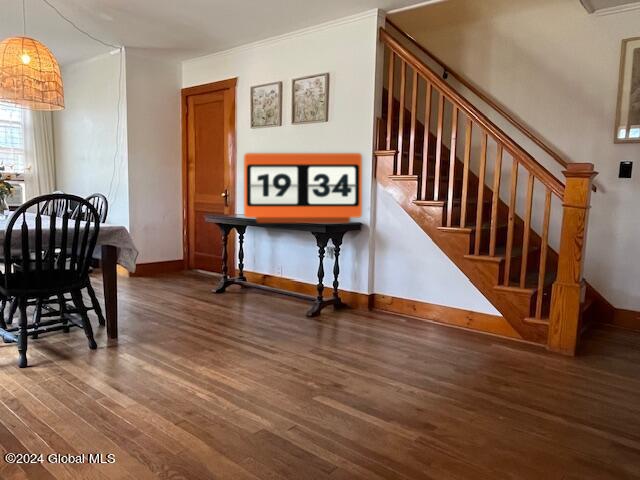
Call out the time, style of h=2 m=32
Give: h=19 m=34
